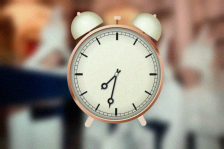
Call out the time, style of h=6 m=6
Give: h=7 m=32
